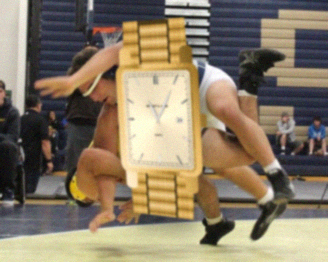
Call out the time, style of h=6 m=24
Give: h=11 m=5
